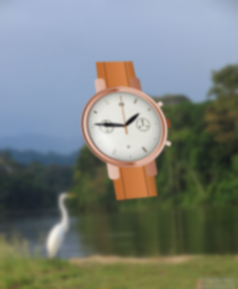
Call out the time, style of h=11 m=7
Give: h=1 m=46
